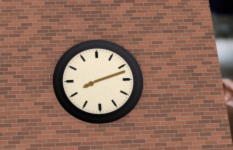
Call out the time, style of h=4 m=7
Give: h=8 m=12
